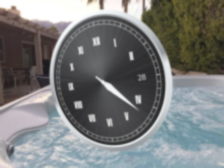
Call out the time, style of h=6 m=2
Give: h=4 m=22
